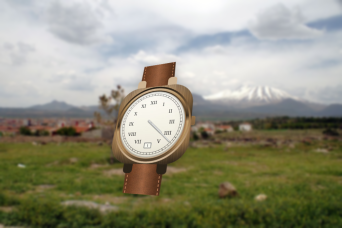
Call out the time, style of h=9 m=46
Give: h=4 m=22
